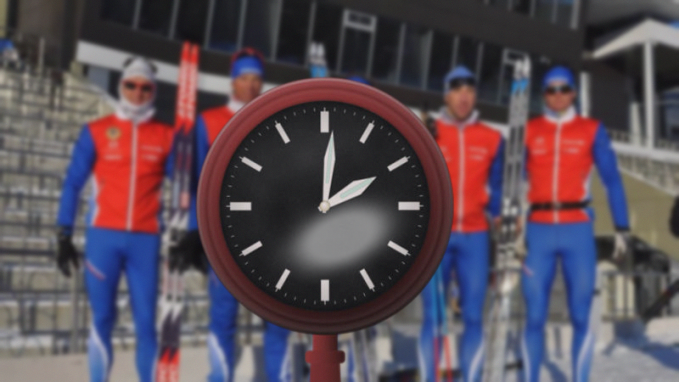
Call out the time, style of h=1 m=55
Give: h=2 m=1
